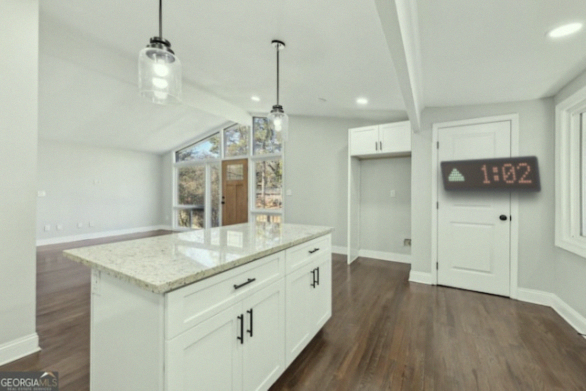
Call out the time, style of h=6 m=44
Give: h=1 m=2
